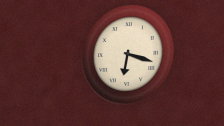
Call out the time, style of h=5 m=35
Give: h=6 m=18
